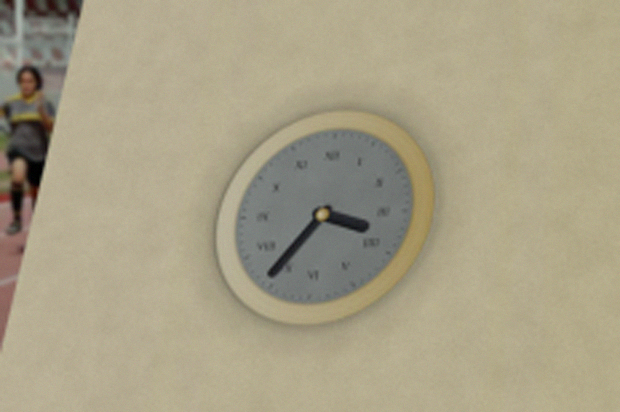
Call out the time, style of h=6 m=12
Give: h=3 m=36
